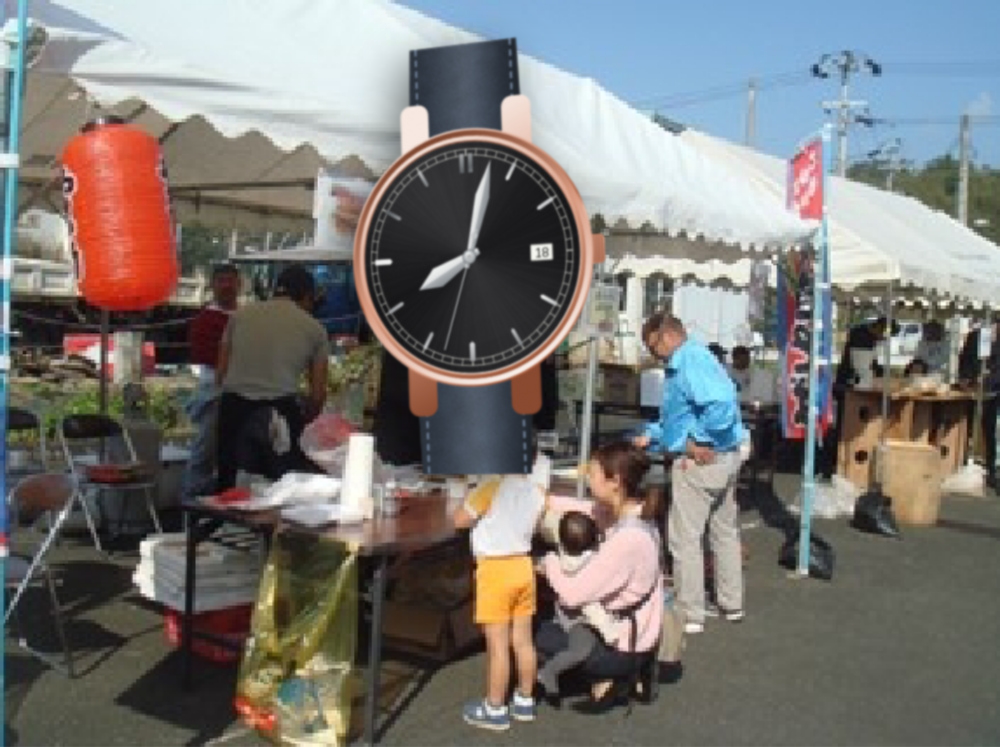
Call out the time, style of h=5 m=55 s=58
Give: h=8 m=2 s=33
